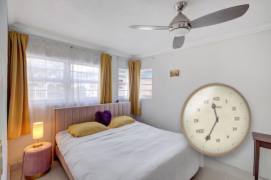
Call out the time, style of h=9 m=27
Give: h=11 m=35
